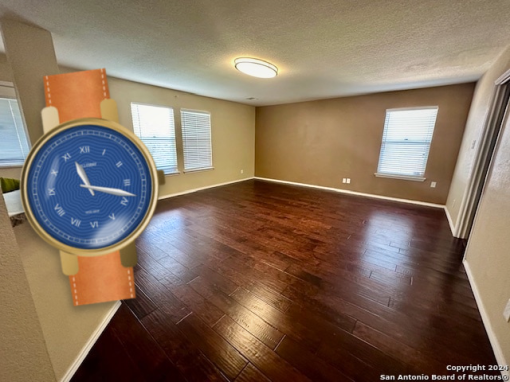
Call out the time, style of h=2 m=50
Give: h=11 m=18
